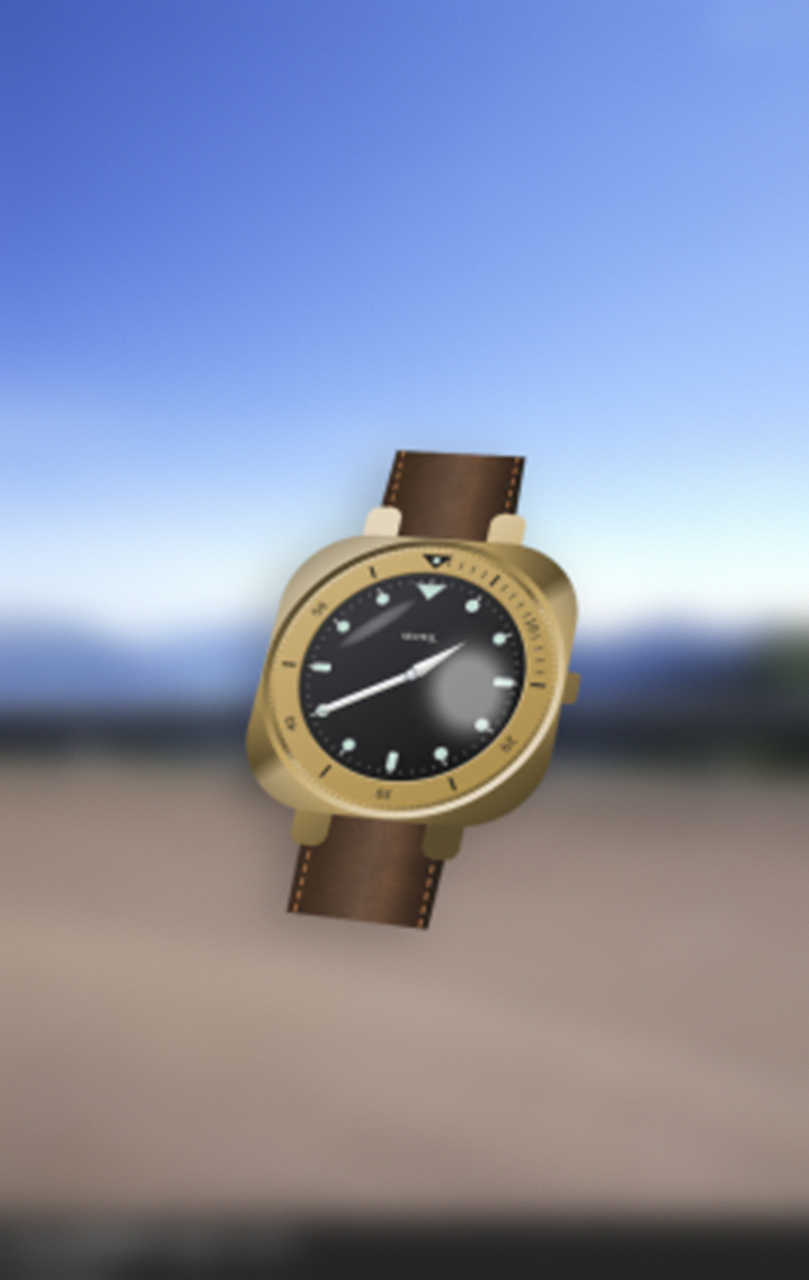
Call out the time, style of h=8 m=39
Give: h=1 m=40
